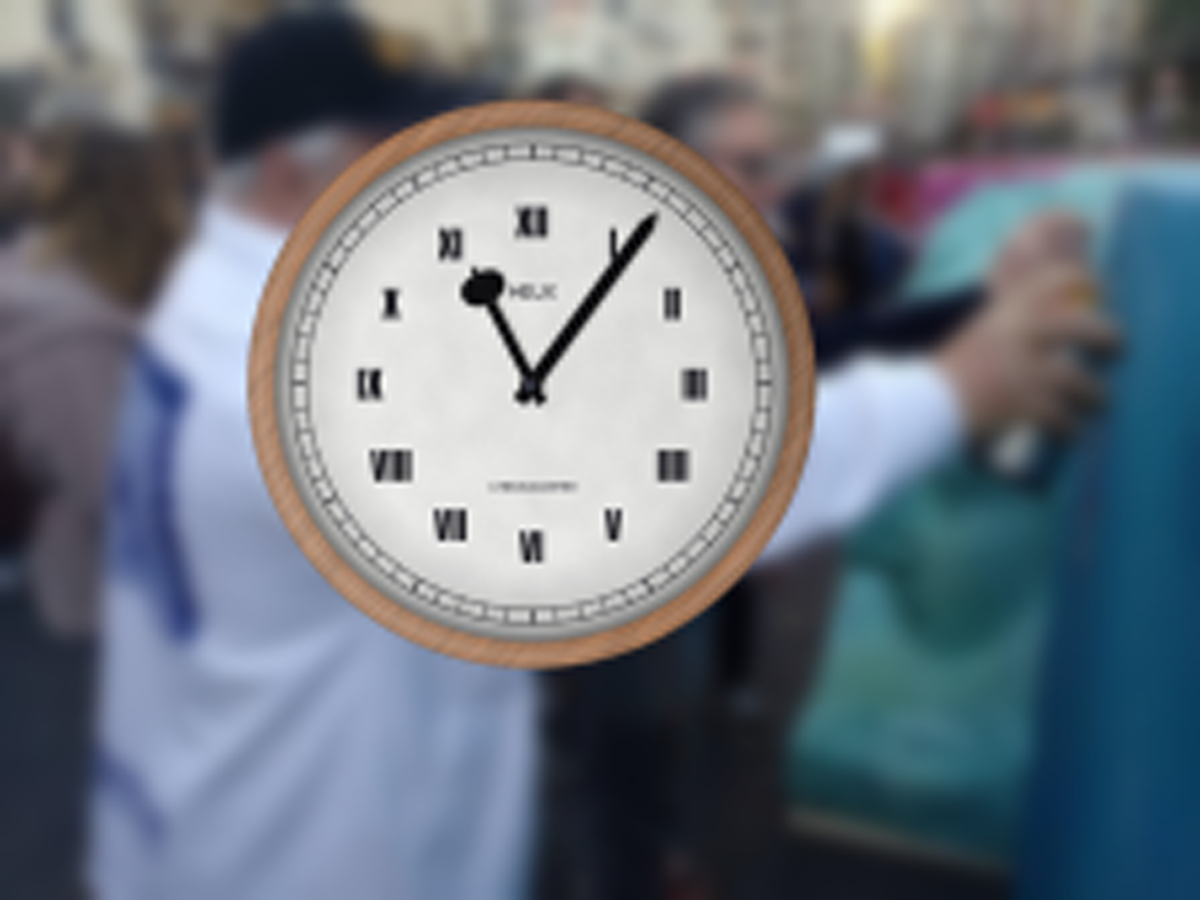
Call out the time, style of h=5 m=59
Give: h=11 m=6
